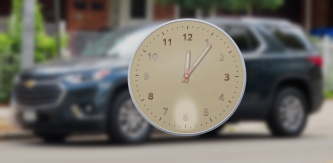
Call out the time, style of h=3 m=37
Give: h=12 m=6
